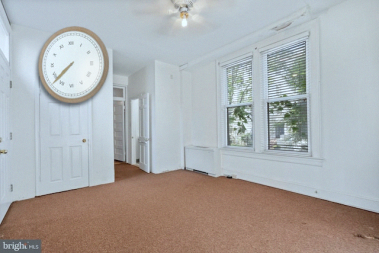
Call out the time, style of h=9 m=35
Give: h=7 m=38
